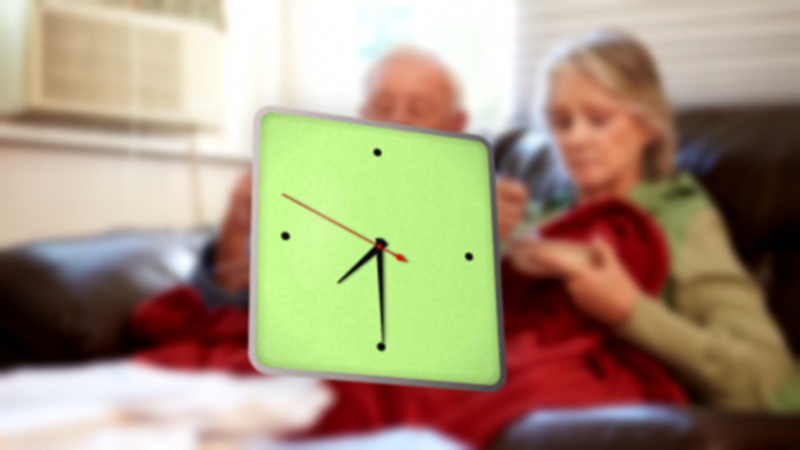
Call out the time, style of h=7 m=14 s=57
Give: h=7 m=29 s=49
